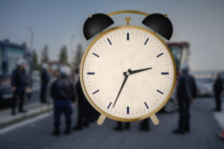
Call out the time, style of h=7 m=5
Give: h=2 m=34
